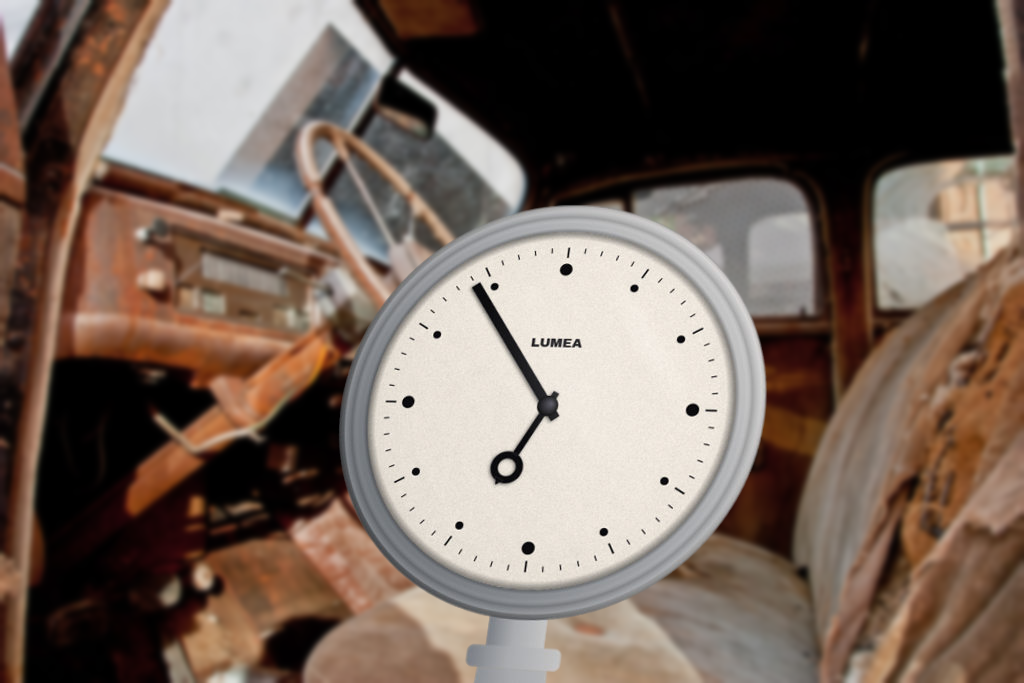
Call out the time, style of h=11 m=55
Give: h=6 m=54
